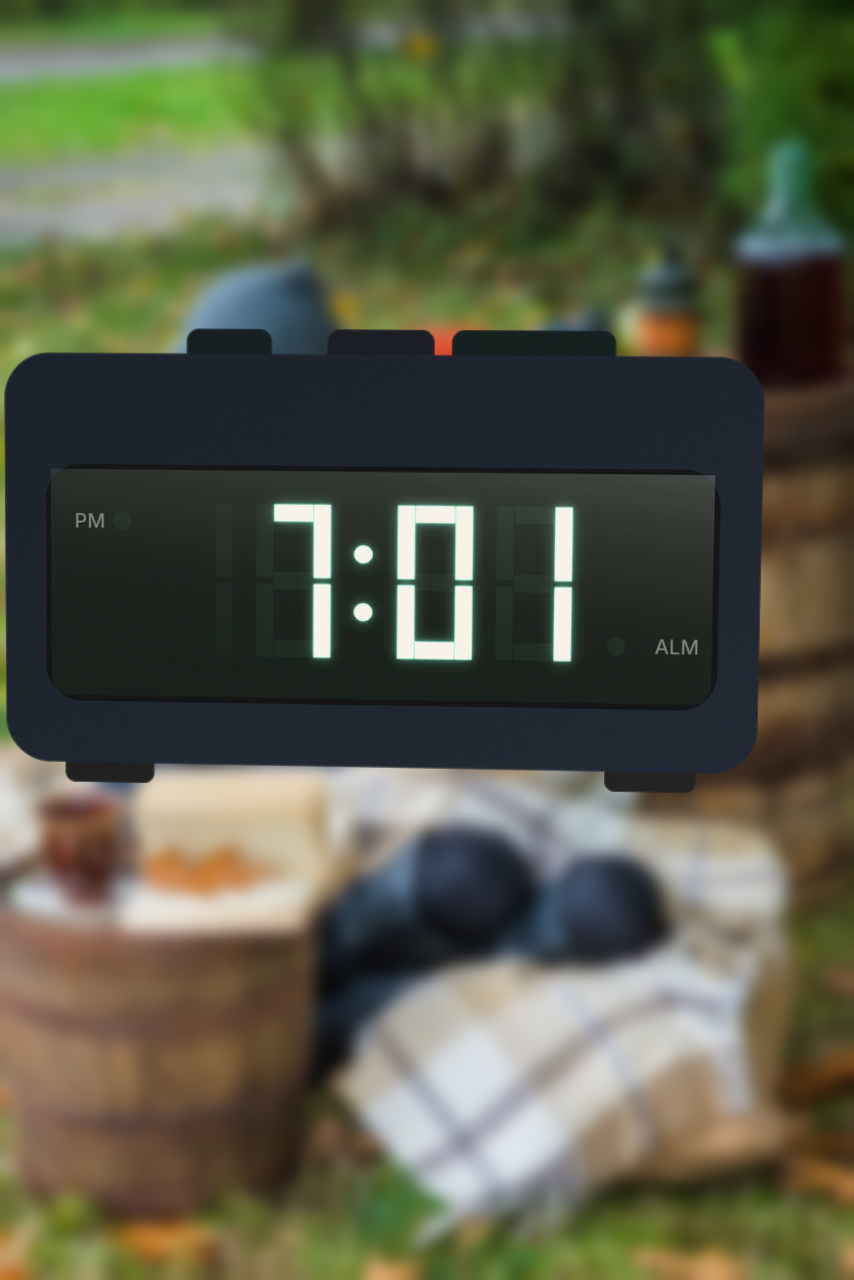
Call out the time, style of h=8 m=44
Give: h=7 m=1
